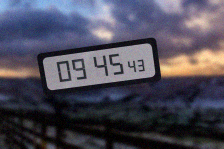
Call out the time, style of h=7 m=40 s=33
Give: h=9 m=45 s=43
